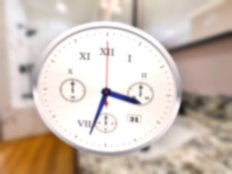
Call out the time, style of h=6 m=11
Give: h=3 m=33
